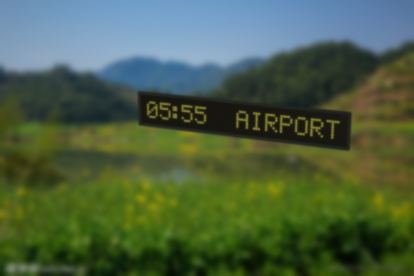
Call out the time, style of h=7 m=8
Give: h=5 m=55
